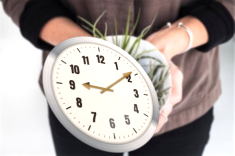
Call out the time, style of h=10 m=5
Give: h=9 m=9
